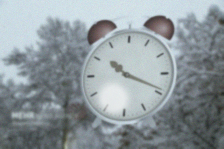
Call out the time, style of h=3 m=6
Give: h=10 m=19
